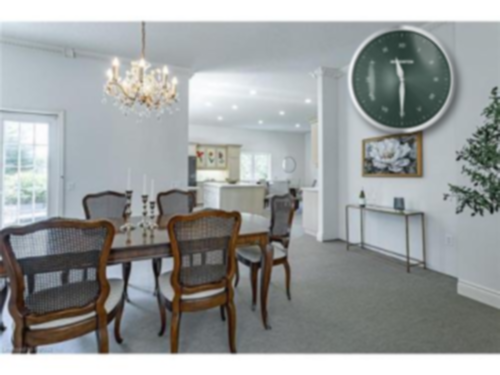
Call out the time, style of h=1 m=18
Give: h=11 m=30
